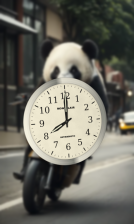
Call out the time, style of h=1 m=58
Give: h=8 m=0
